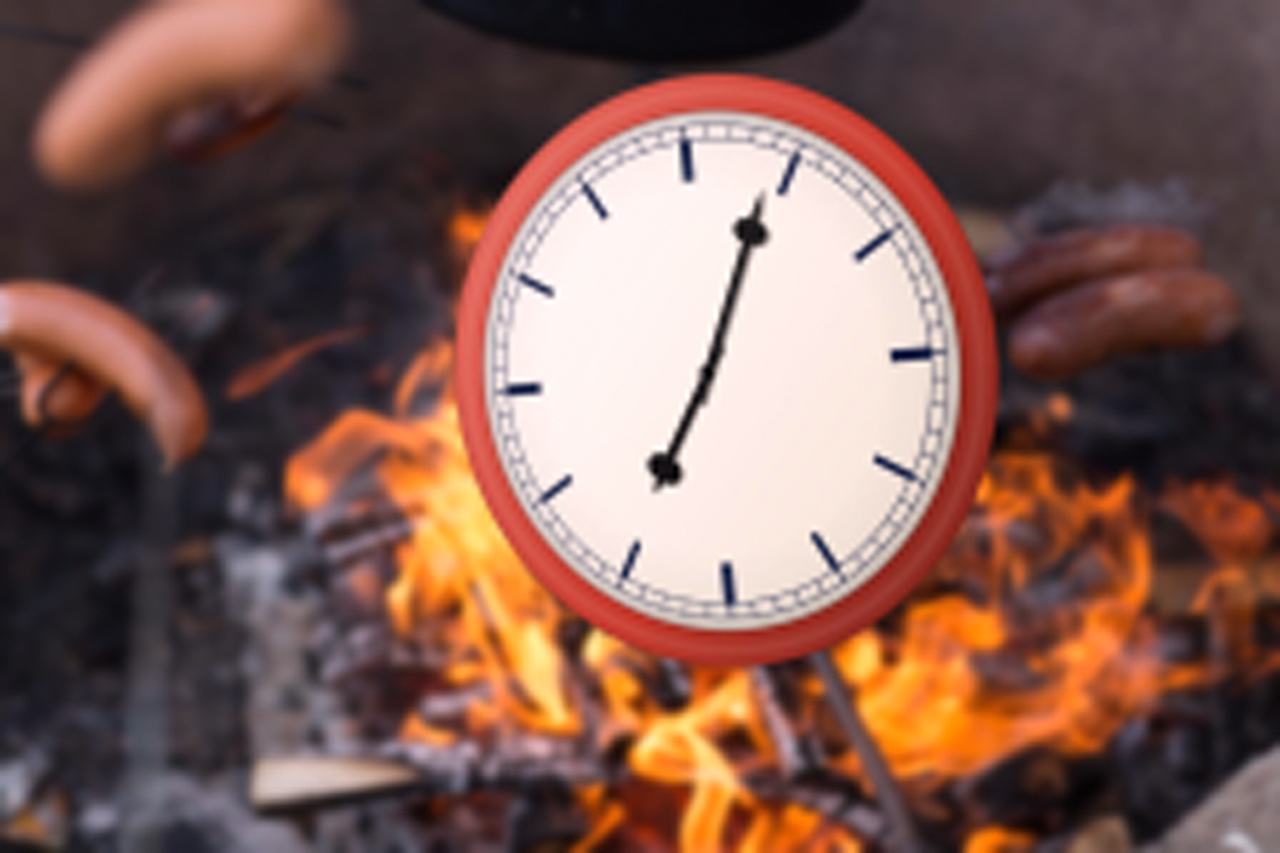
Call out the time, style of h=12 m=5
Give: h=7 m=4
